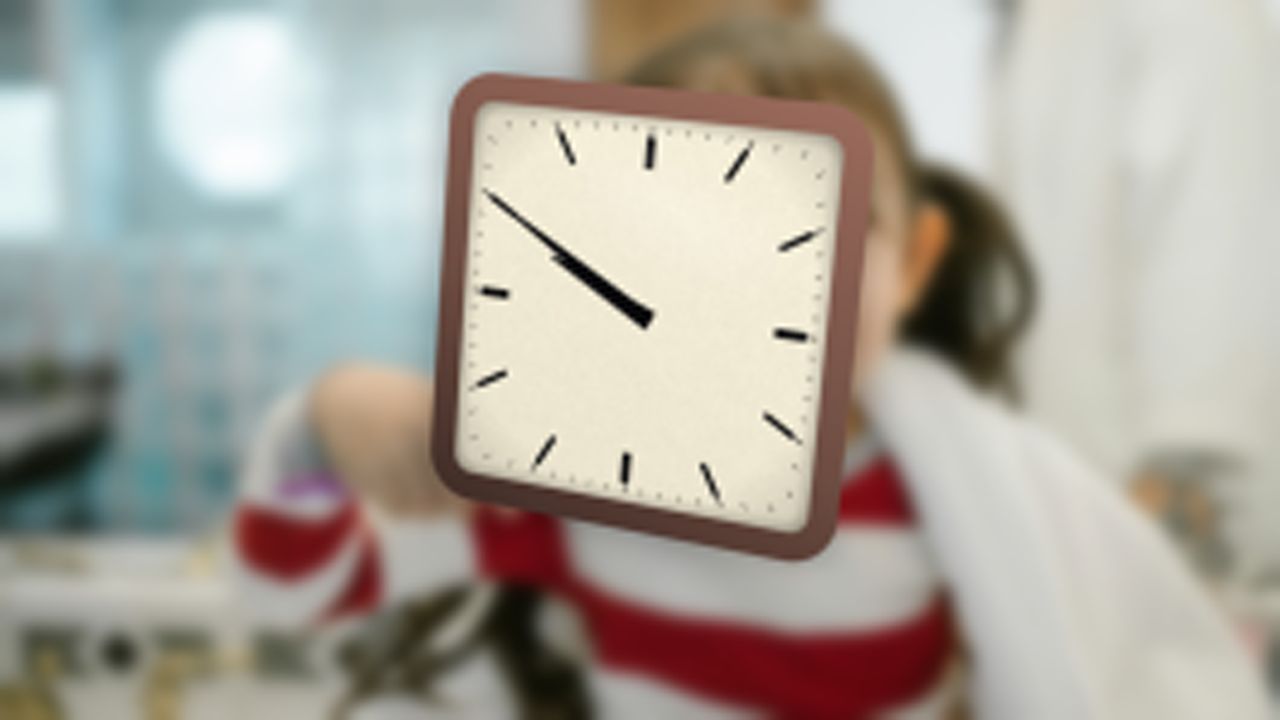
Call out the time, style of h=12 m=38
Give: h=9 m=50
